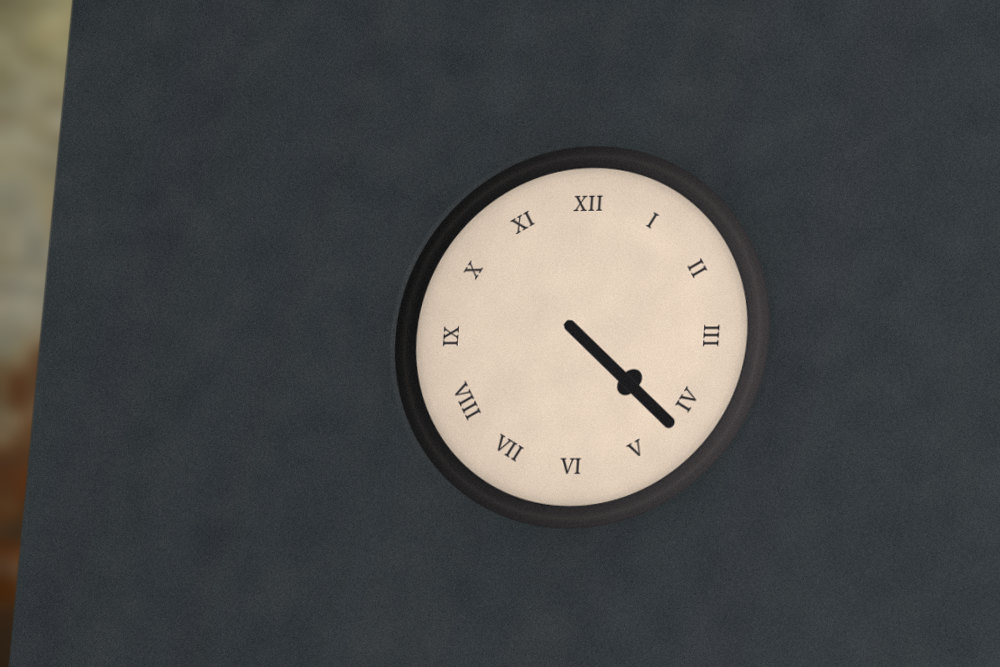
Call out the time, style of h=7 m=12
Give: h=4 m=22
